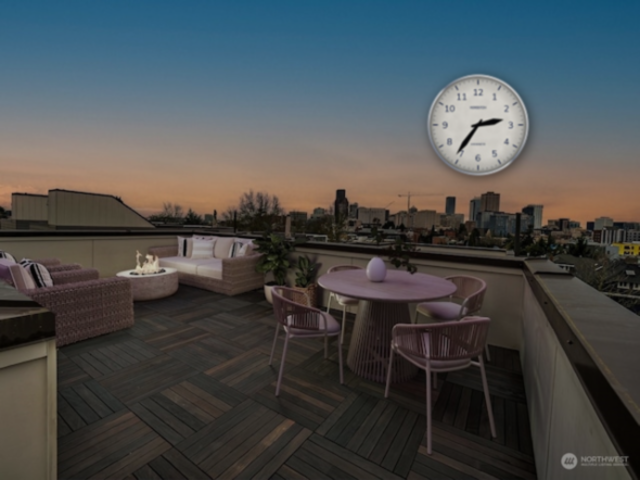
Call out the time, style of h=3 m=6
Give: h=2 m=36
